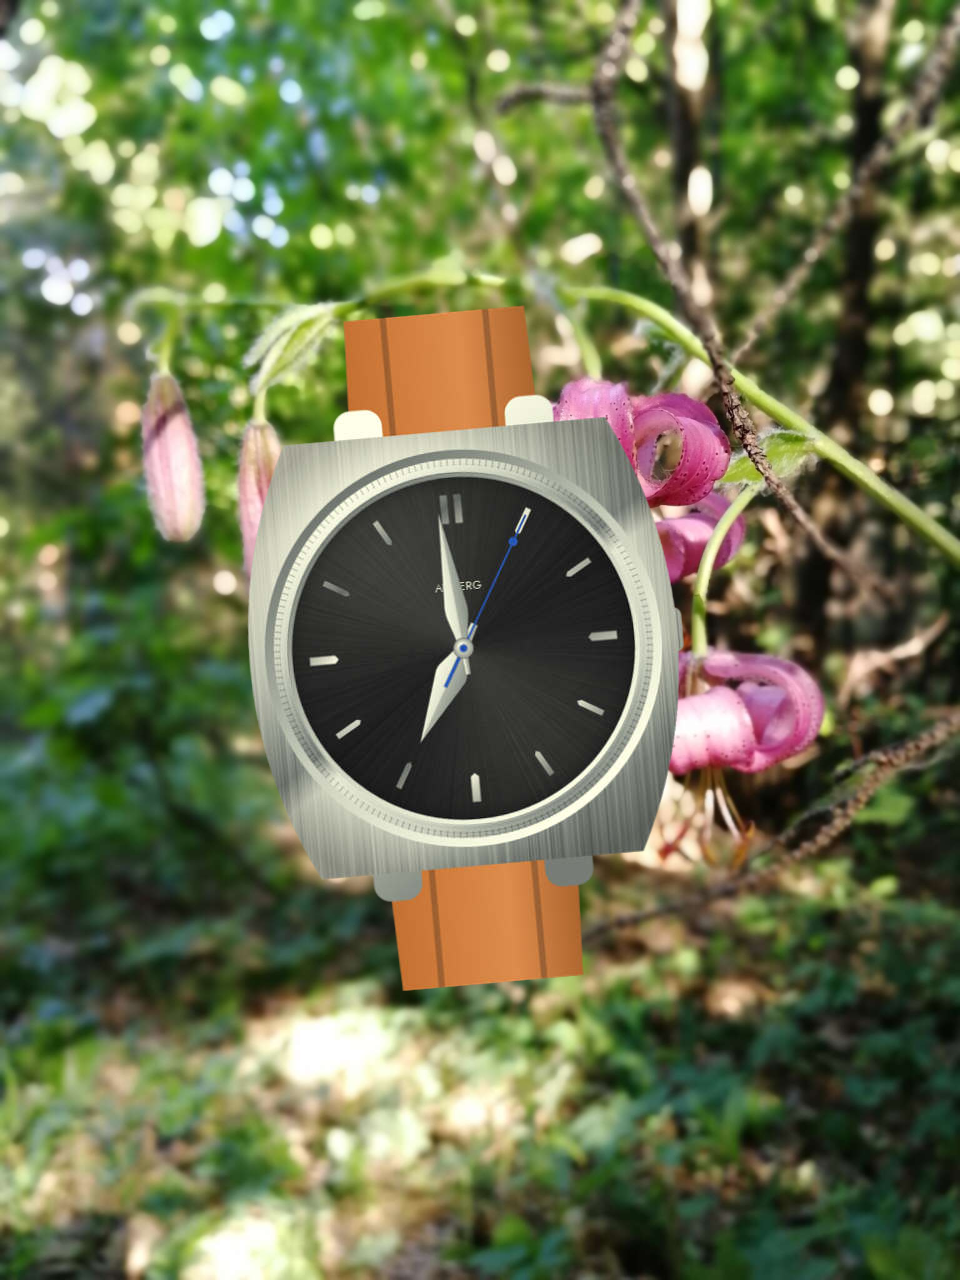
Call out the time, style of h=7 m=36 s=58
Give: h=6 m=59 s=5
